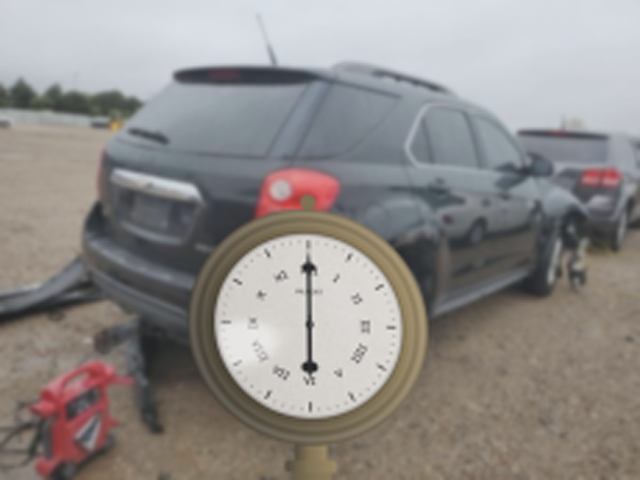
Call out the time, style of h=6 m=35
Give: h=6 m=0
